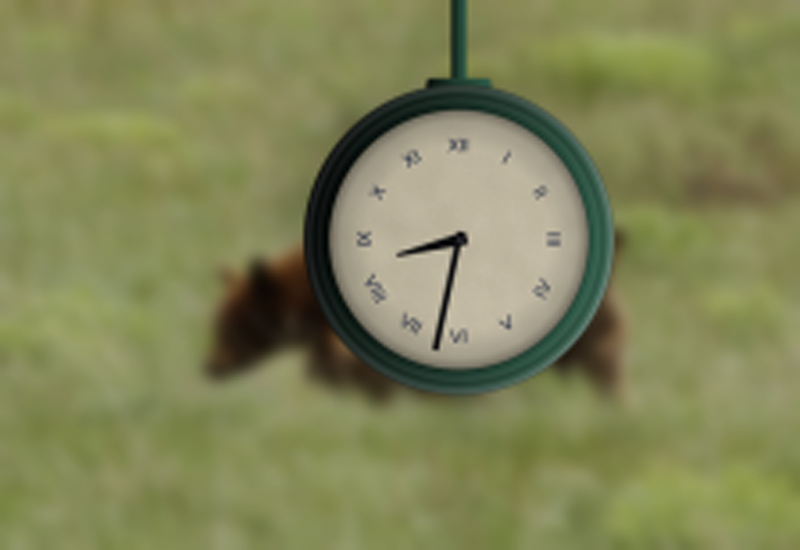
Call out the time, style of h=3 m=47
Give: h=8 m=32
